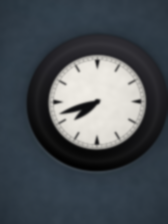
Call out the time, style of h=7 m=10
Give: h=7 m=42
